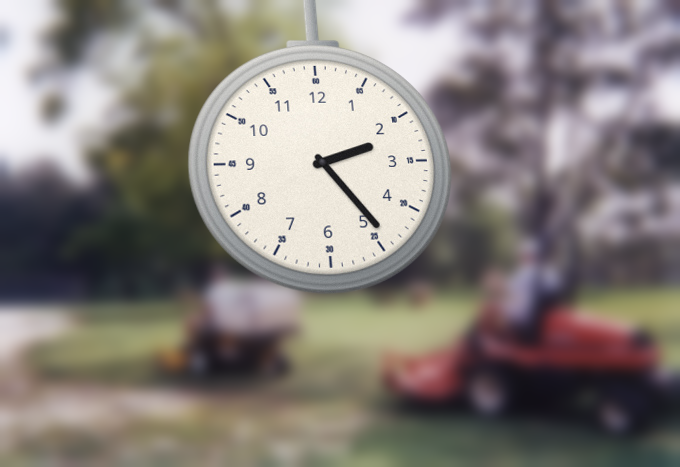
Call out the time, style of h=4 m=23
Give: h=2 m=24
